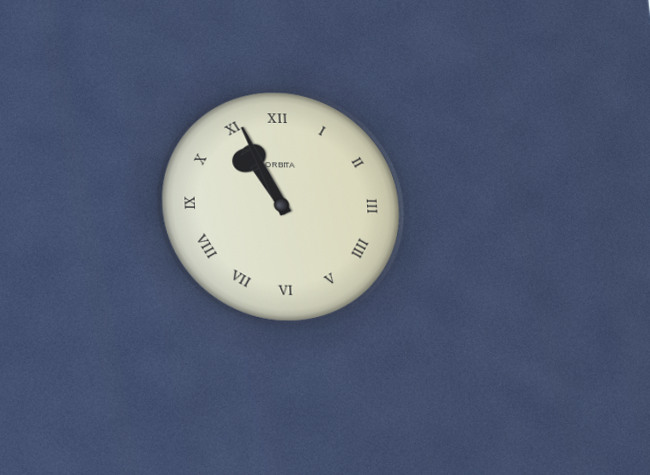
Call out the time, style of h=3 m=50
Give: h=10 m=56
